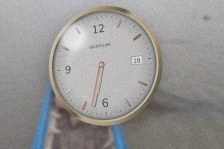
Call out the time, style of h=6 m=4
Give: h=6 m=33
